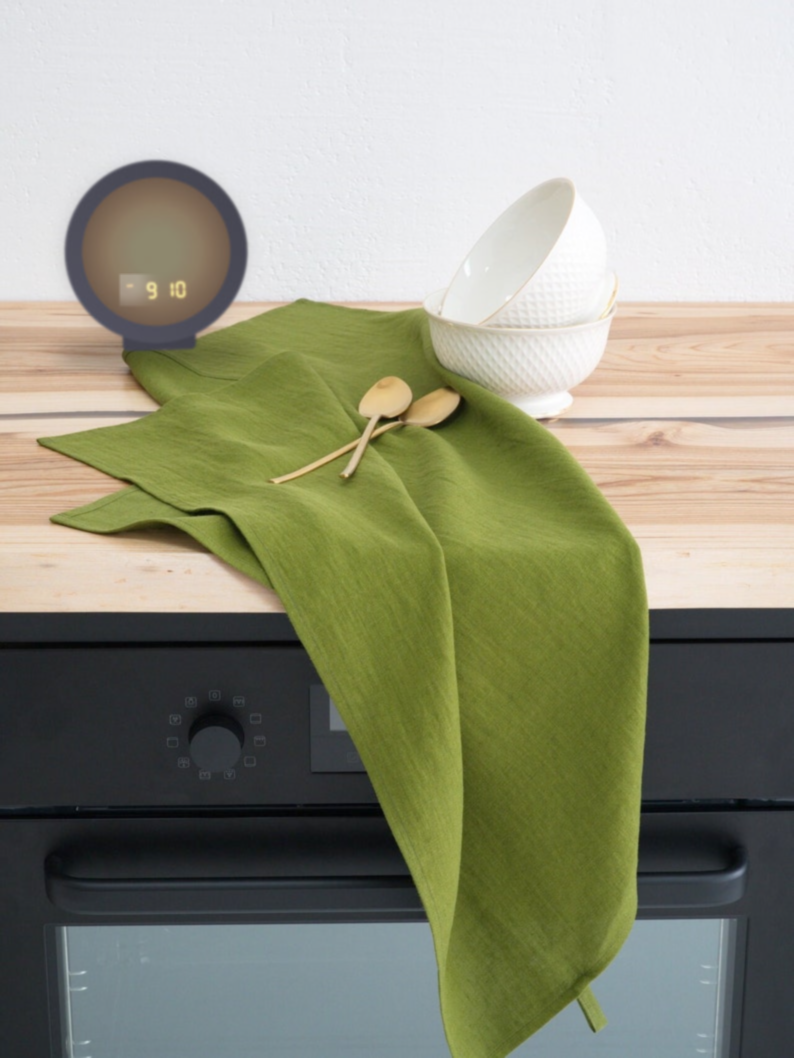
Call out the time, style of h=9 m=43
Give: h=9 m=10
